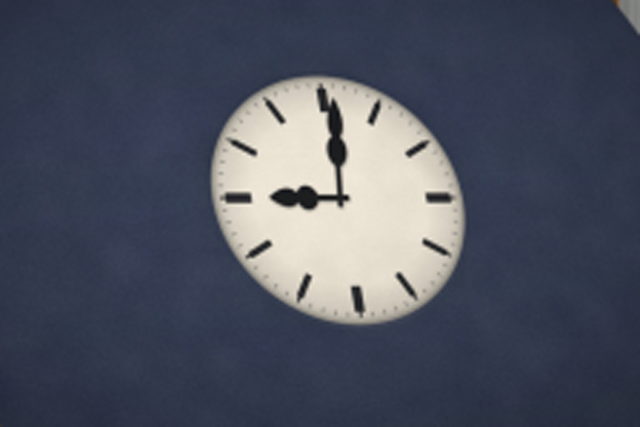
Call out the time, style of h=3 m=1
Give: h=9 m=1
